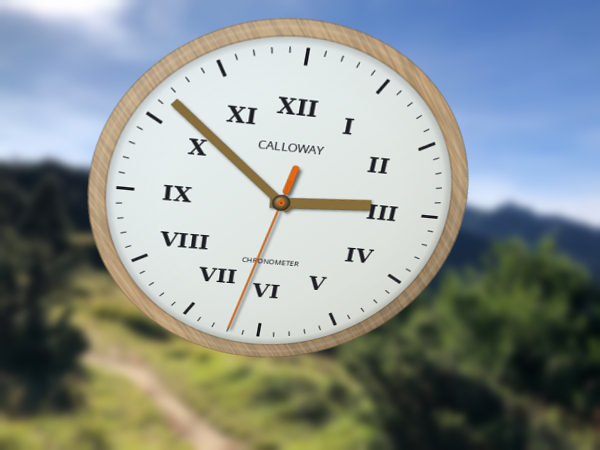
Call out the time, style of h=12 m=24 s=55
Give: h=2 m=51 s=32
